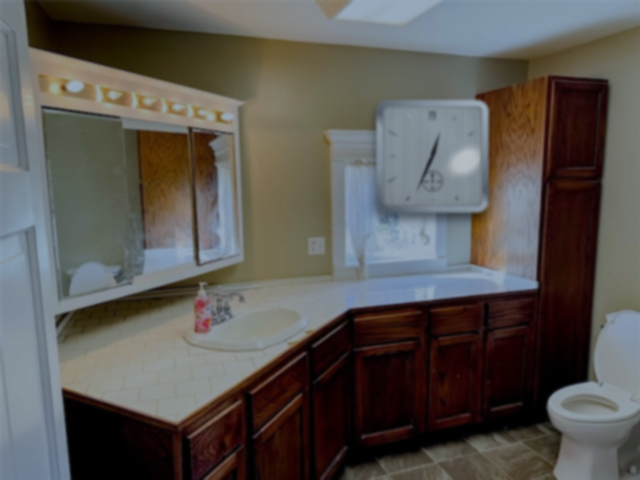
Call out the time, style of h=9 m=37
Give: h=12 m=34
